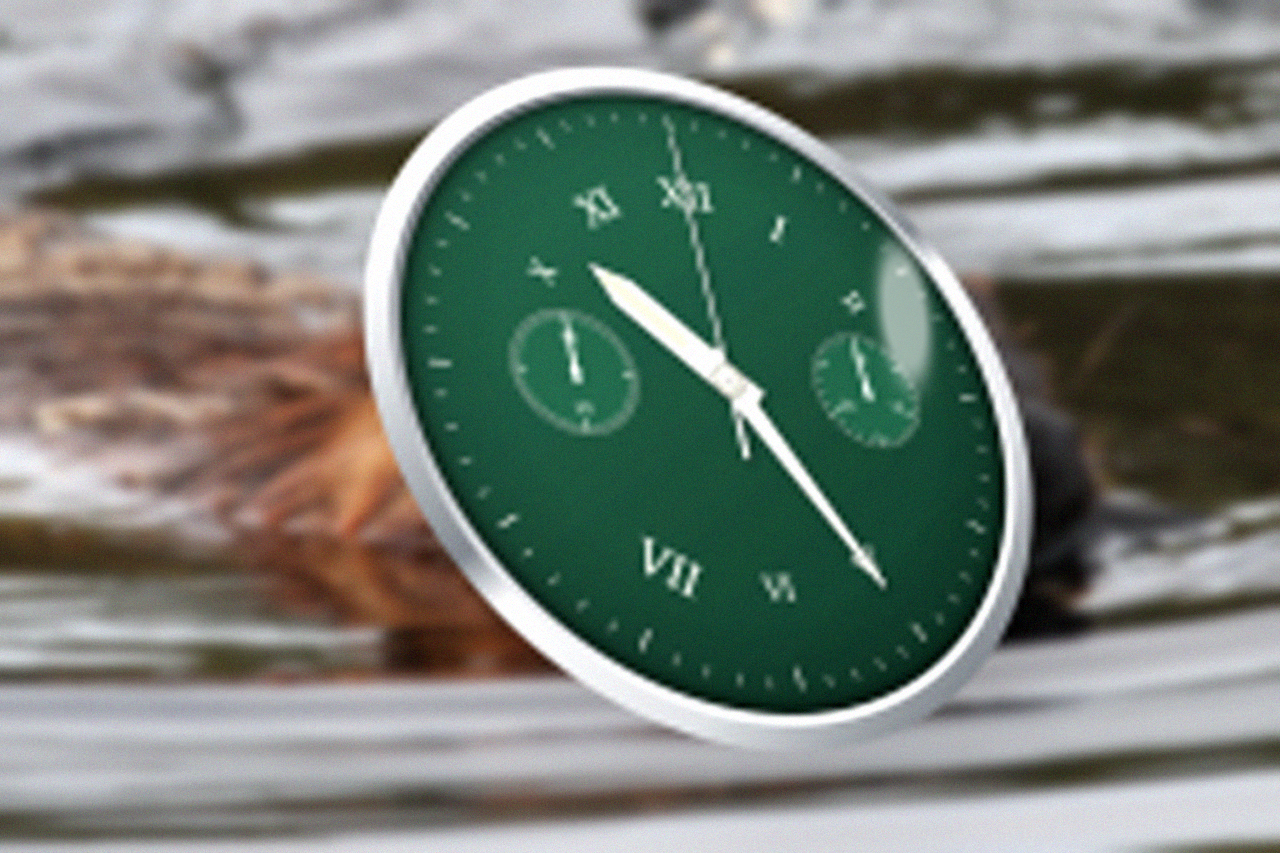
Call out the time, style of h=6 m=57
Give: h=10 m=25
